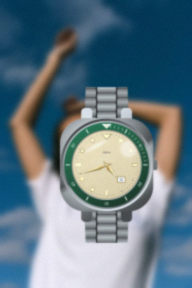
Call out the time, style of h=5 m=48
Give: h=4 m=42
